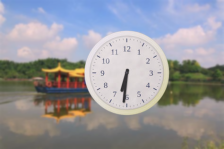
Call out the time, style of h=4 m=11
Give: h=6 m=31
